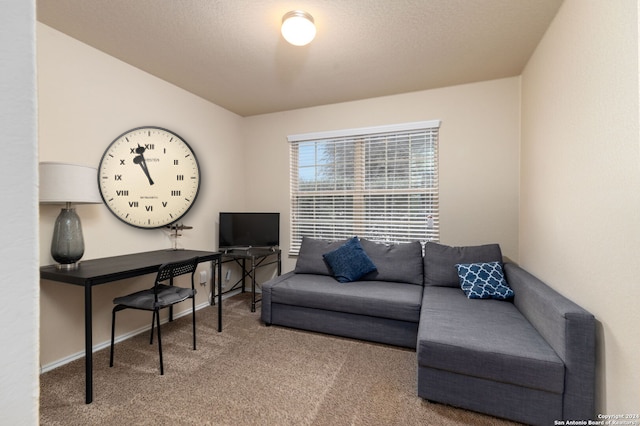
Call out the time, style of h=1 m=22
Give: h=10 m=57
